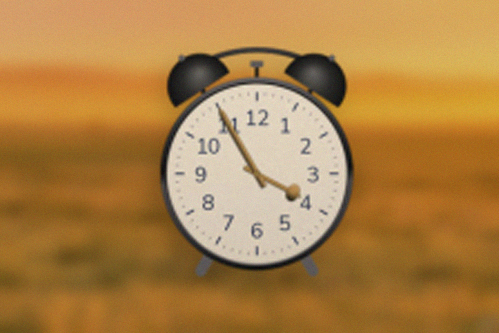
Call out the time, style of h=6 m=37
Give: h=3 m=55
